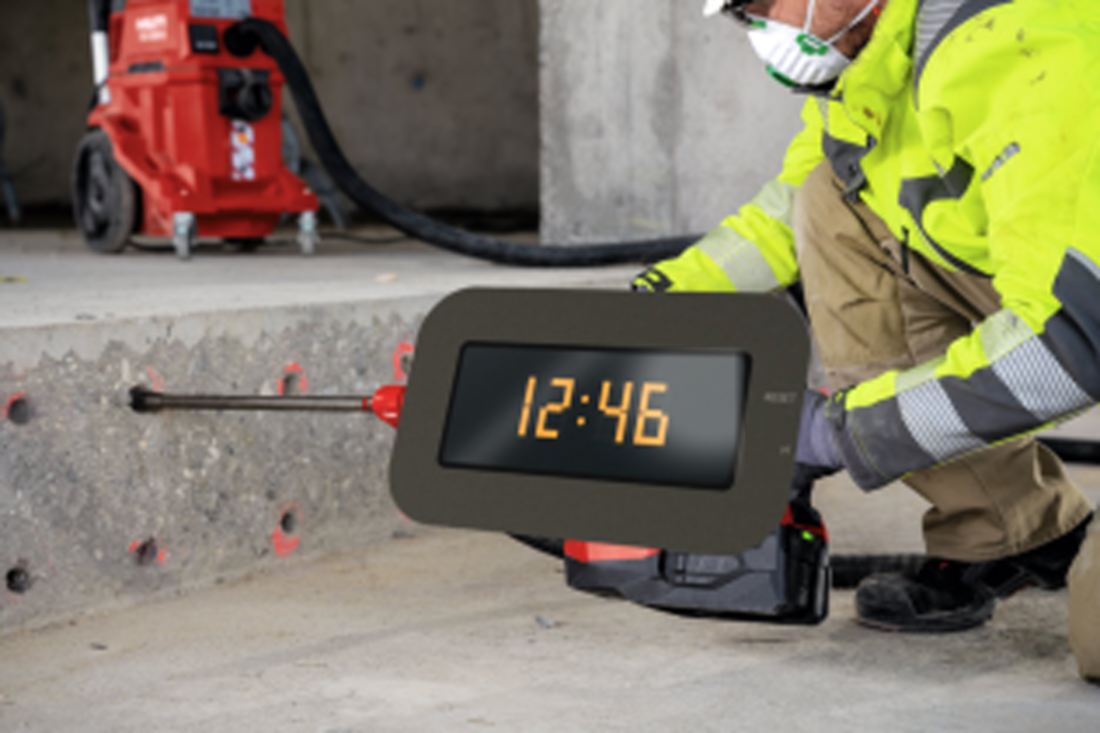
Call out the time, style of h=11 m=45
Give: h=12 m=46
